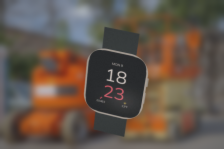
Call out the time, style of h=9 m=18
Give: h=18 m=23
